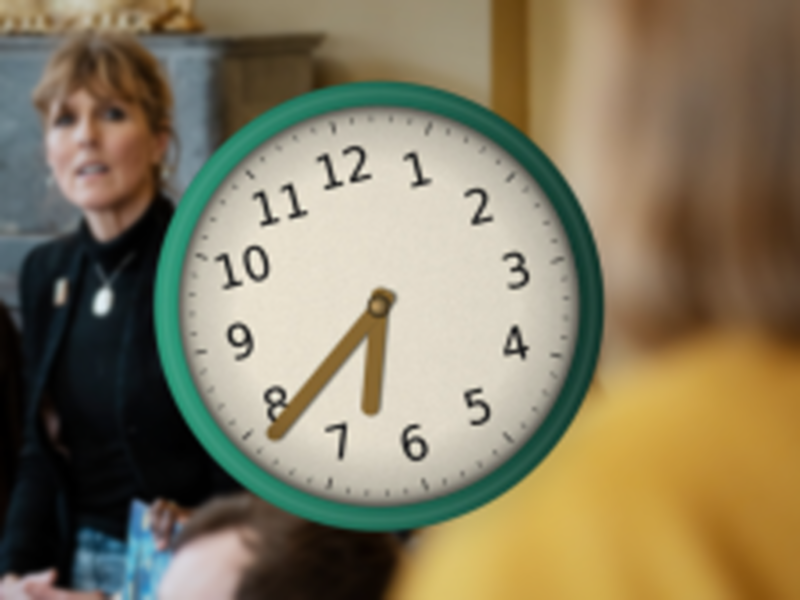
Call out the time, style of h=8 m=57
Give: h=6 m=39
